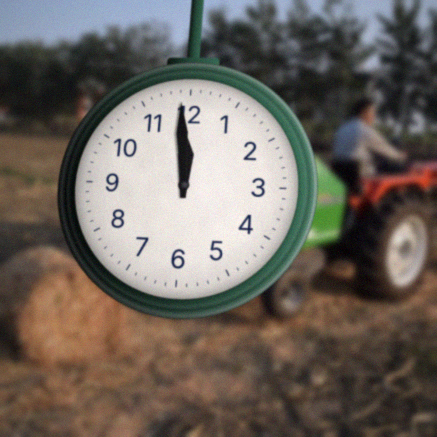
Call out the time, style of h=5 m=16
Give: h=11 m=59
